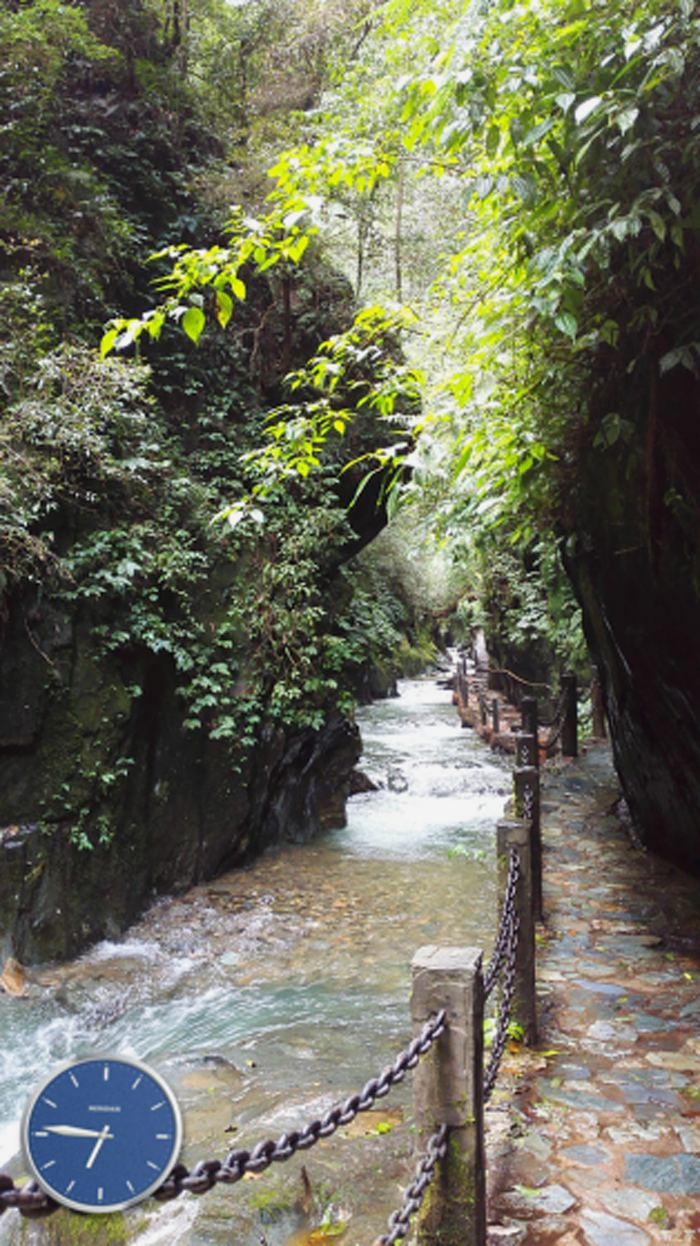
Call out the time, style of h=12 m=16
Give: h=6 m=46
